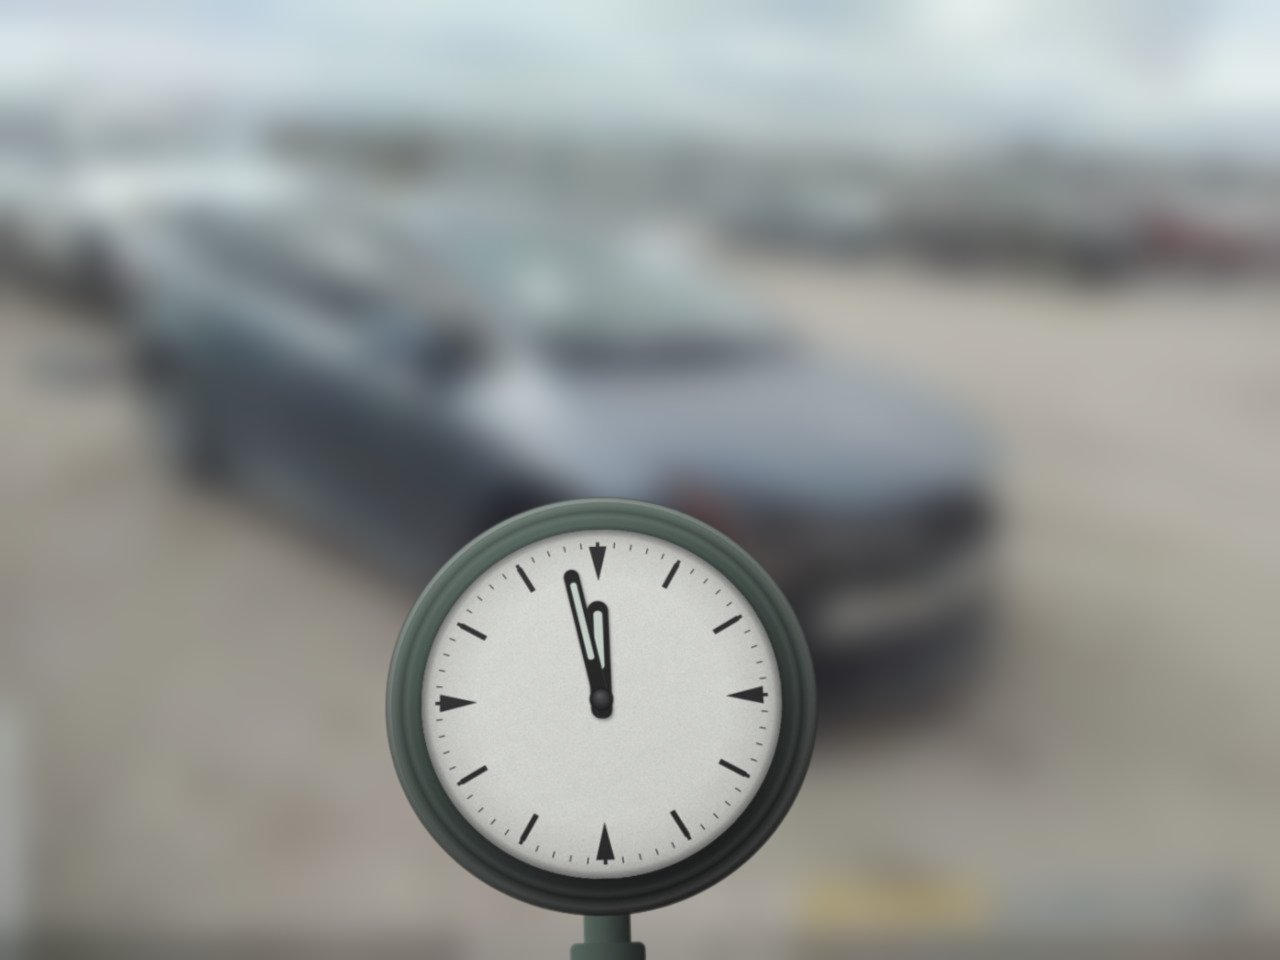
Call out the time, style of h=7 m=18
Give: h=11 m=58
